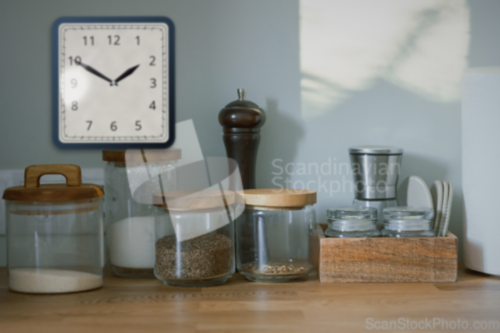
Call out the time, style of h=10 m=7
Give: h=1 m=50
